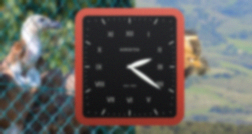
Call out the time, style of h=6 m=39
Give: h=2 m=21
